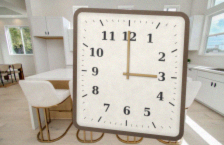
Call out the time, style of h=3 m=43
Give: h=3 m=0
